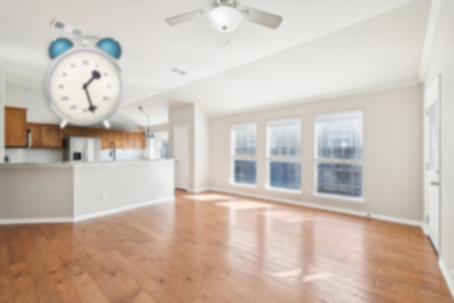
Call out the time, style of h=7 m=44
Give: h=1 m=27
